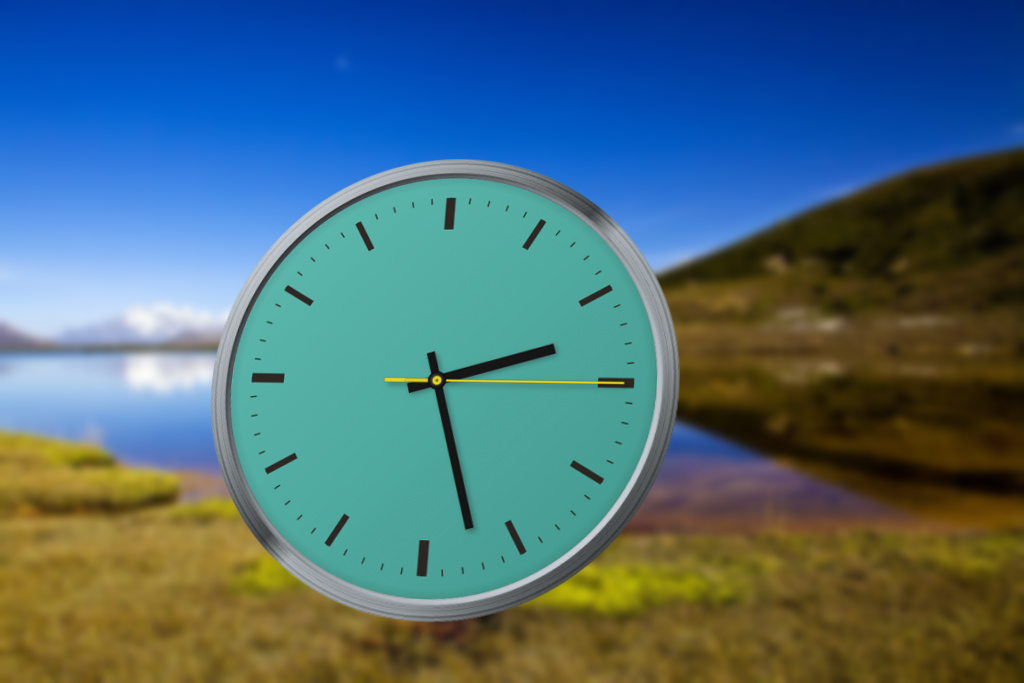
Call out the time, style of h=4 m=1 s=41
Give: h=2 m=27 s=15
